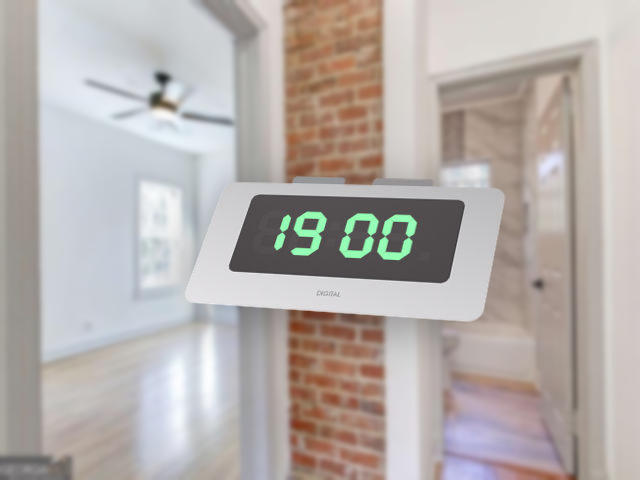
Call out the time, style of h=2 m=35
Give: h=19 m=0
